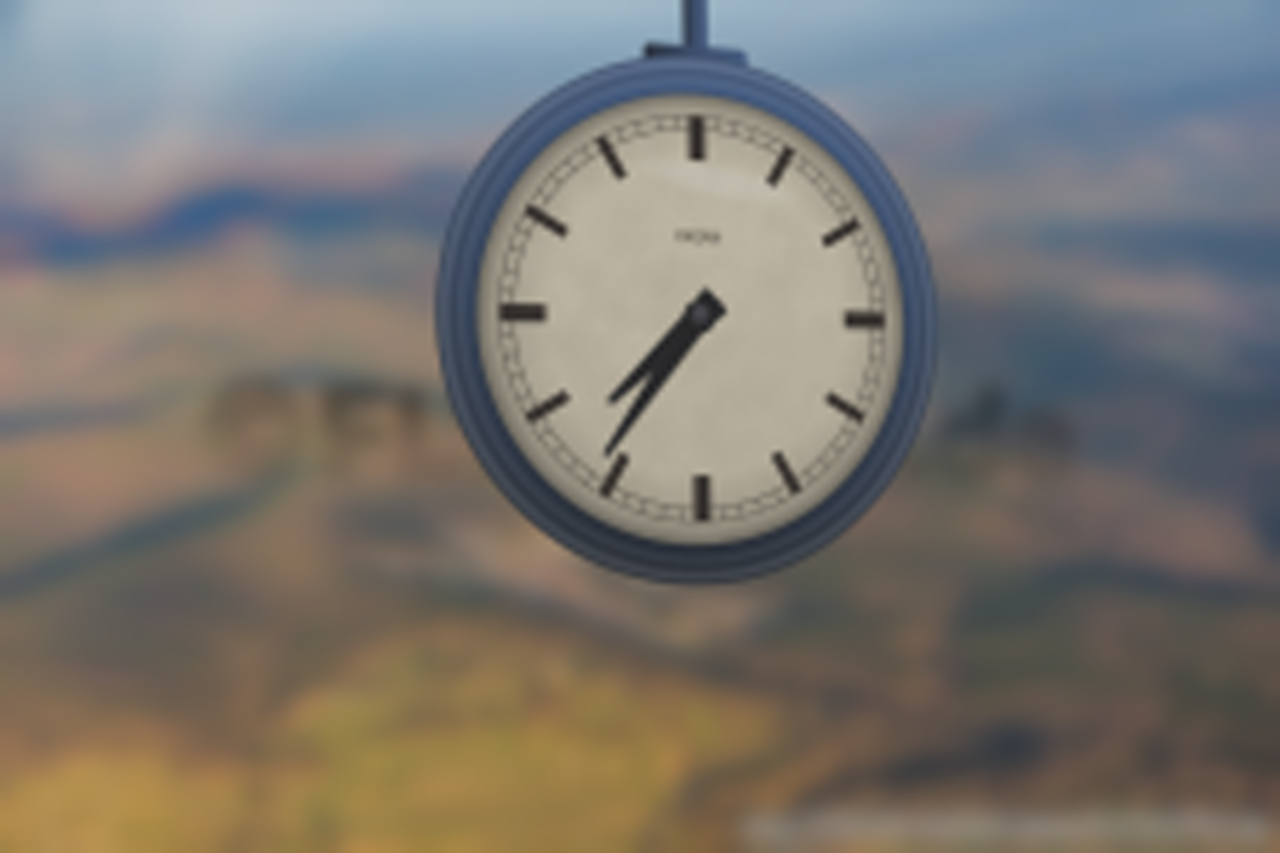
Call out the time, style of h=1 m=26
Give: h=7 m=36
